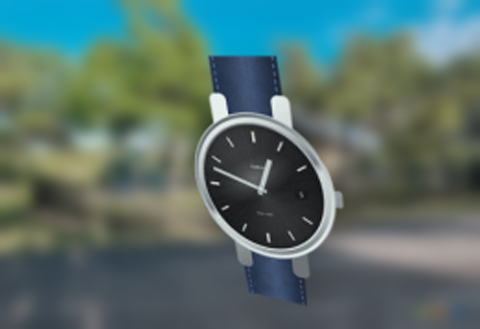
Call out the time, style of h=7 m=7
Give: h=12 m=48
